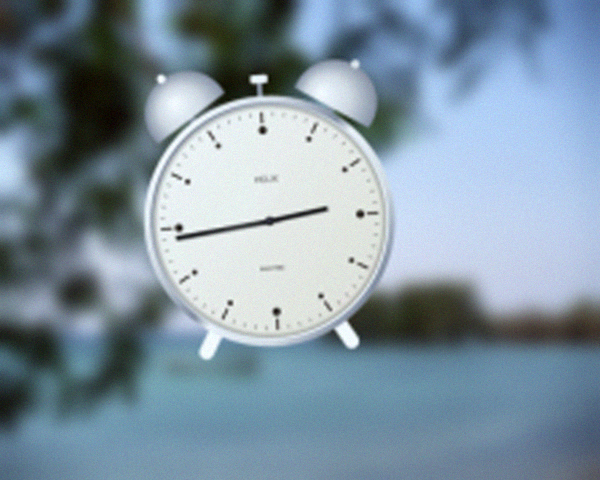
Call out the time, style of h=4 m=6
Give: h=2 m=44
